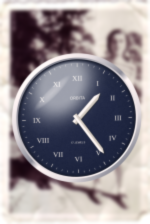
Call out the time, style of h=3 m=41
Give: h=1 m=24
